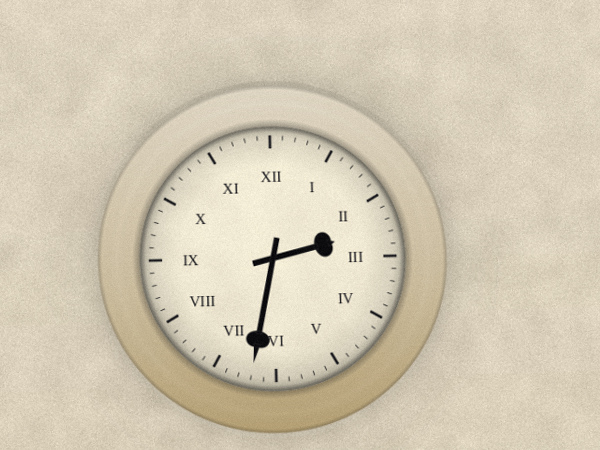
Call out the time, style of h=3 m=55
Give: h=2 m=32
